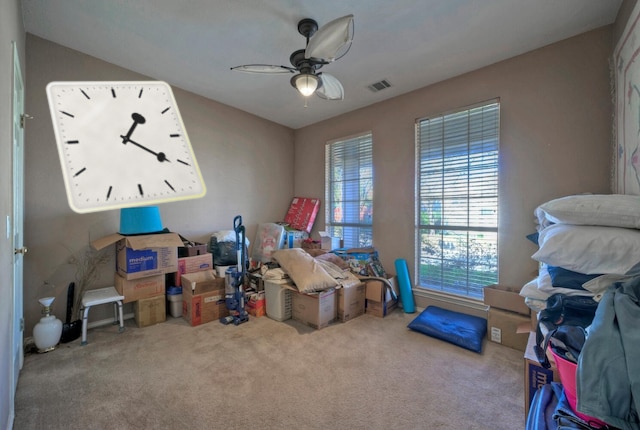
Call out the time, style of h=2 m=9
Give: h=1 m=21
